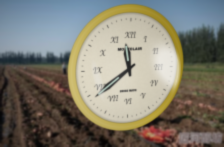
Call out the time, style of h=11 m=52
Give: h=11 m=39
